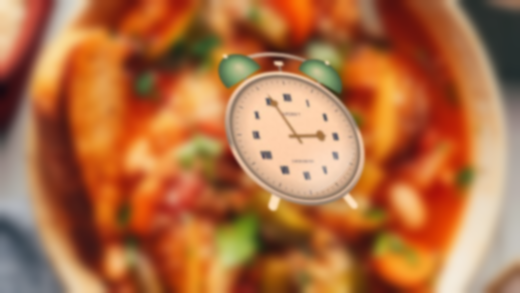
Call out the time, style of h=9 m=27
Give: h=2 m=56
